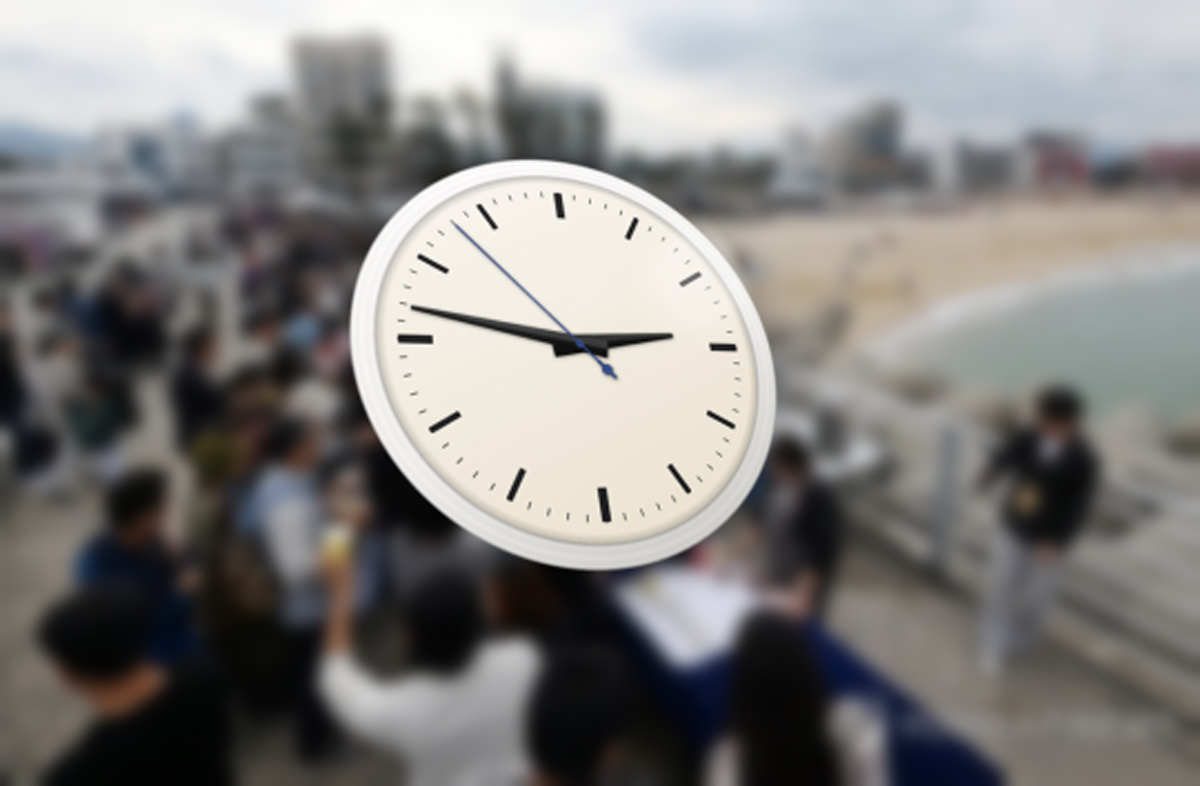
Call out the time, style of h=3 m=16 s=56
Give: h=2 m=46 s=53
